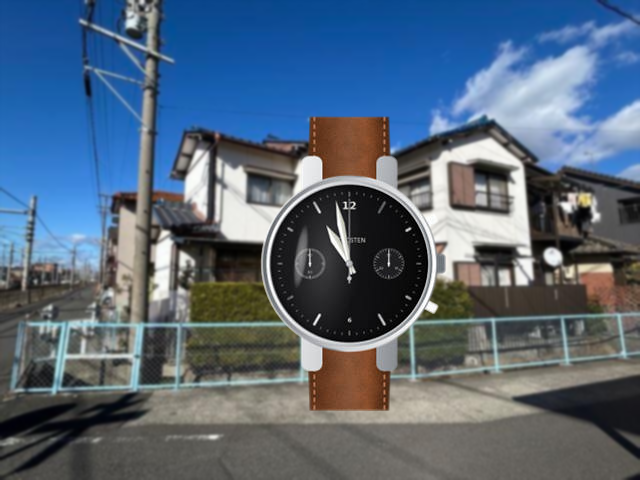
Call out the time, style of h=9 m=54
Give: h=10 m=58
